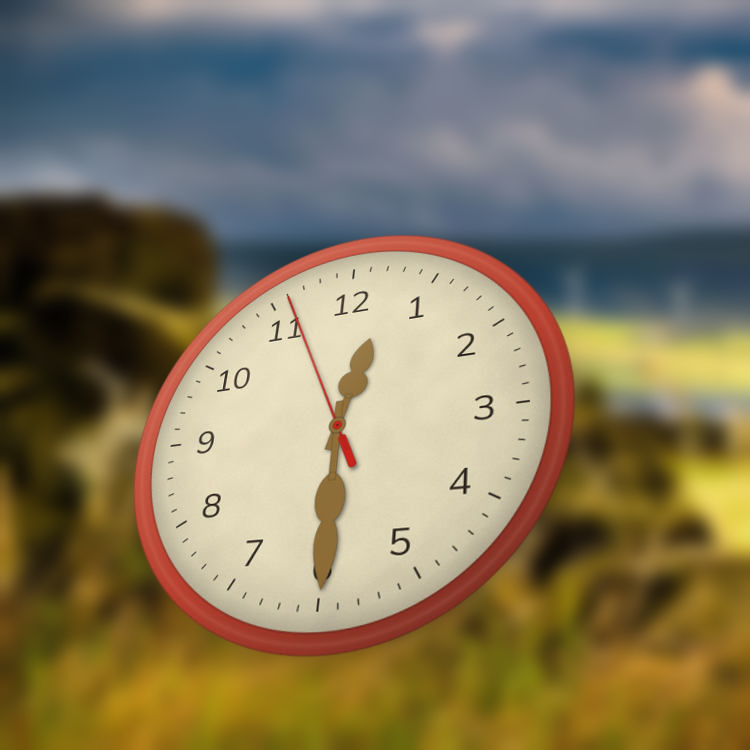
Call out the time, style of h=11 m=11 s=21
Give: h=12 m=29 s=56
